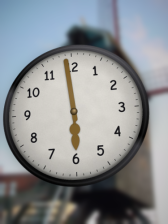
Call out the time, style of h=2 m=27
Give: h=5 m=59
